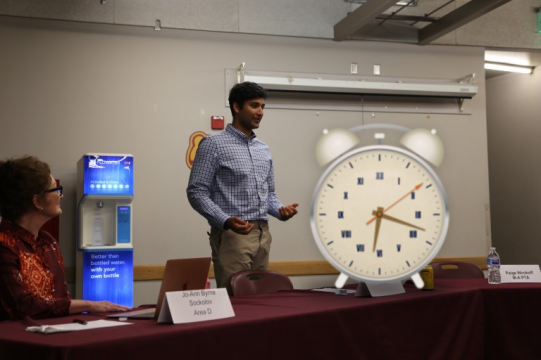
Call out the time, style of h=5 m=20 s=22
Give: h=6 m=18 s=9
